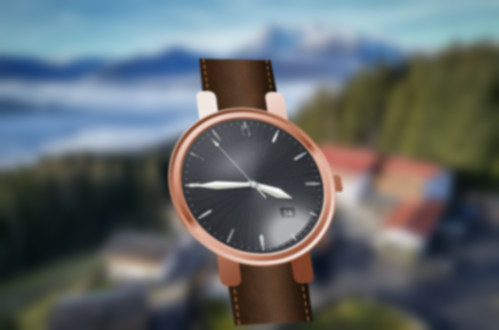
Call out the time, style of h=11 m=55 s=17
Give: h=3 m=44 s=54
